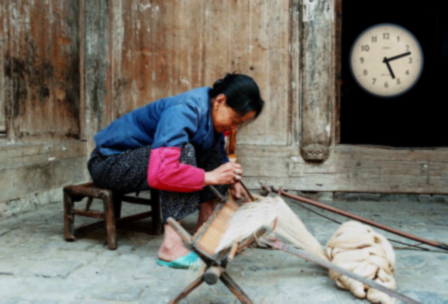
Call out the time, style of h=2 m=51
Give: h=5 m=12
